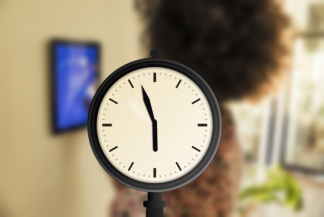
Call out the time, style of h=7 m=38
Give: h=5 m=57
